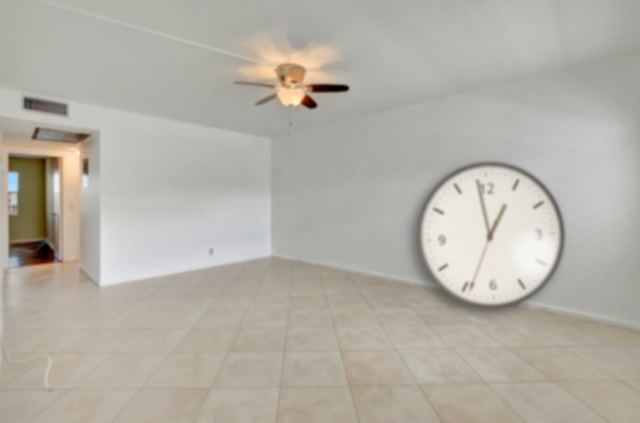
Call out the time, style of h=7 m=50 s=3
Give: h=12 m=58 s=34
